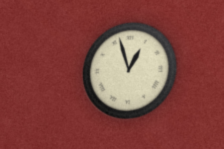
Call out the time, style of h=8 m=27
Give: h=12 m=57
